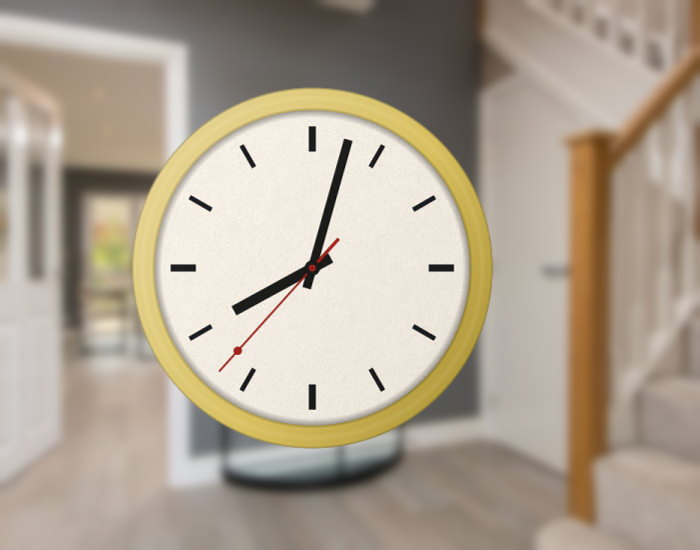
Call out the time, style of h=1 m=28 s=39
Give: h=8 m=2 s=37
